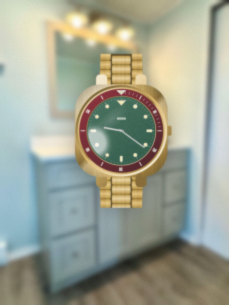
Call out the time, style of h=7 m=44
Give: h=9 m=21
